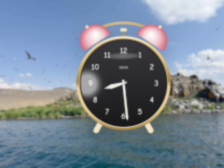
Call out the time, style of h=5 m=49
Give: h=8 m=29
